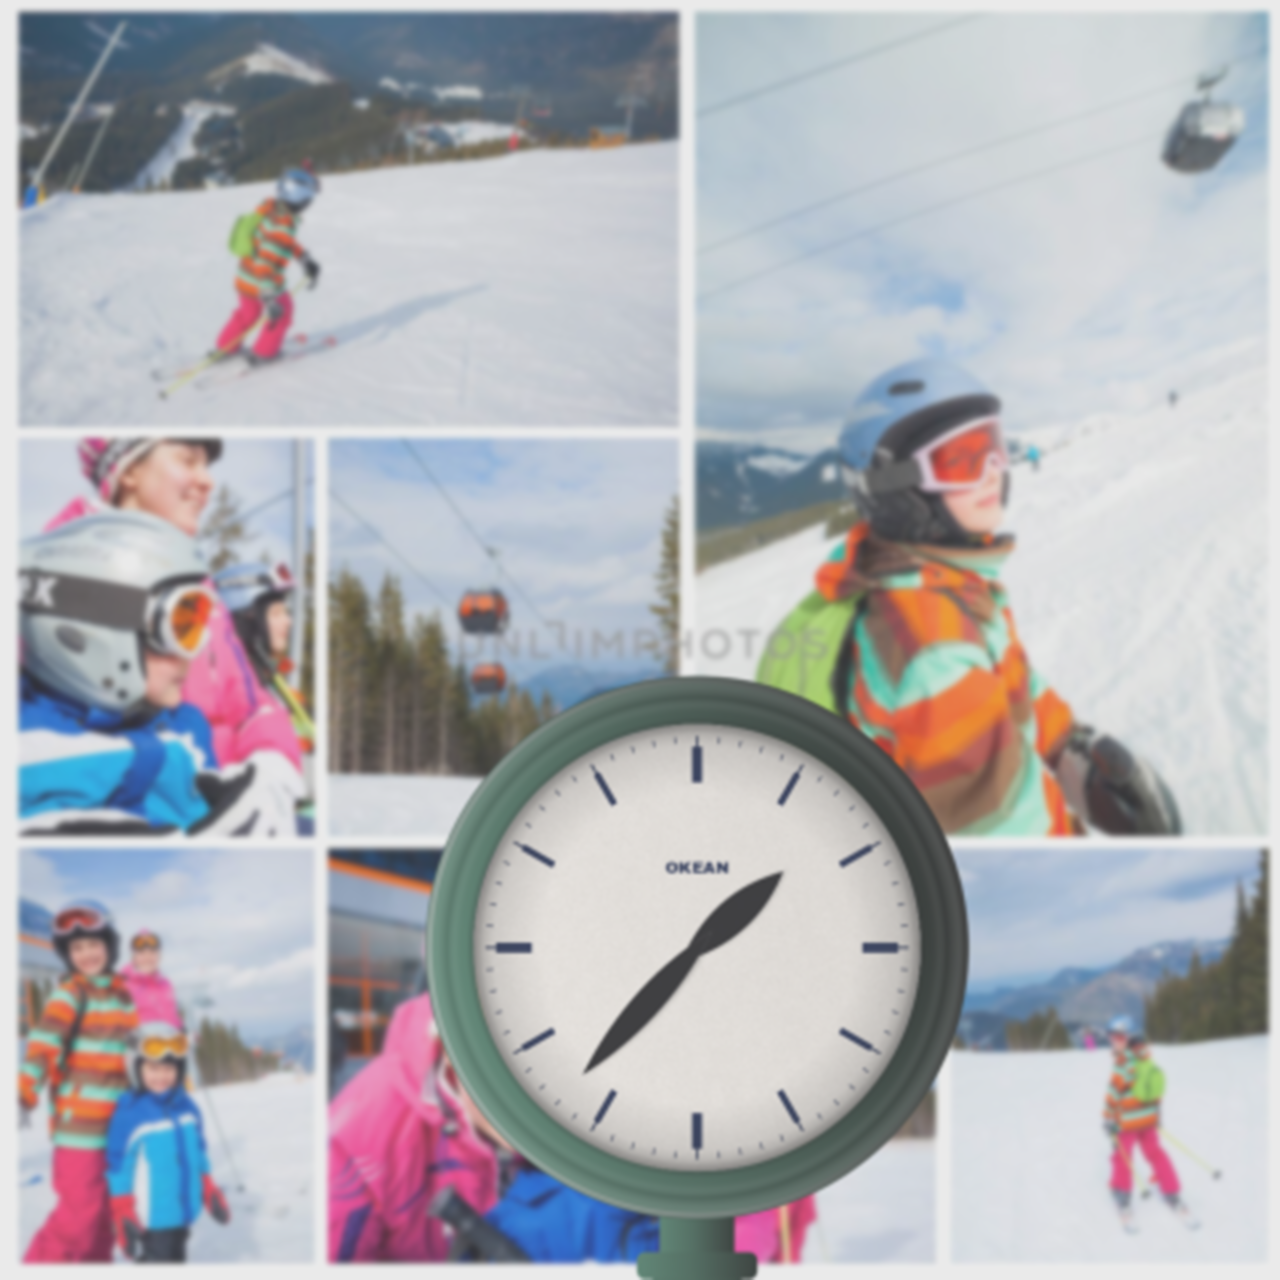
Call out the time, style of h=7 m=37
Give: h=1 m=37
